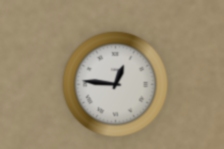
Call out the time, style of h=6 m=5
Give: h=12 m=46
